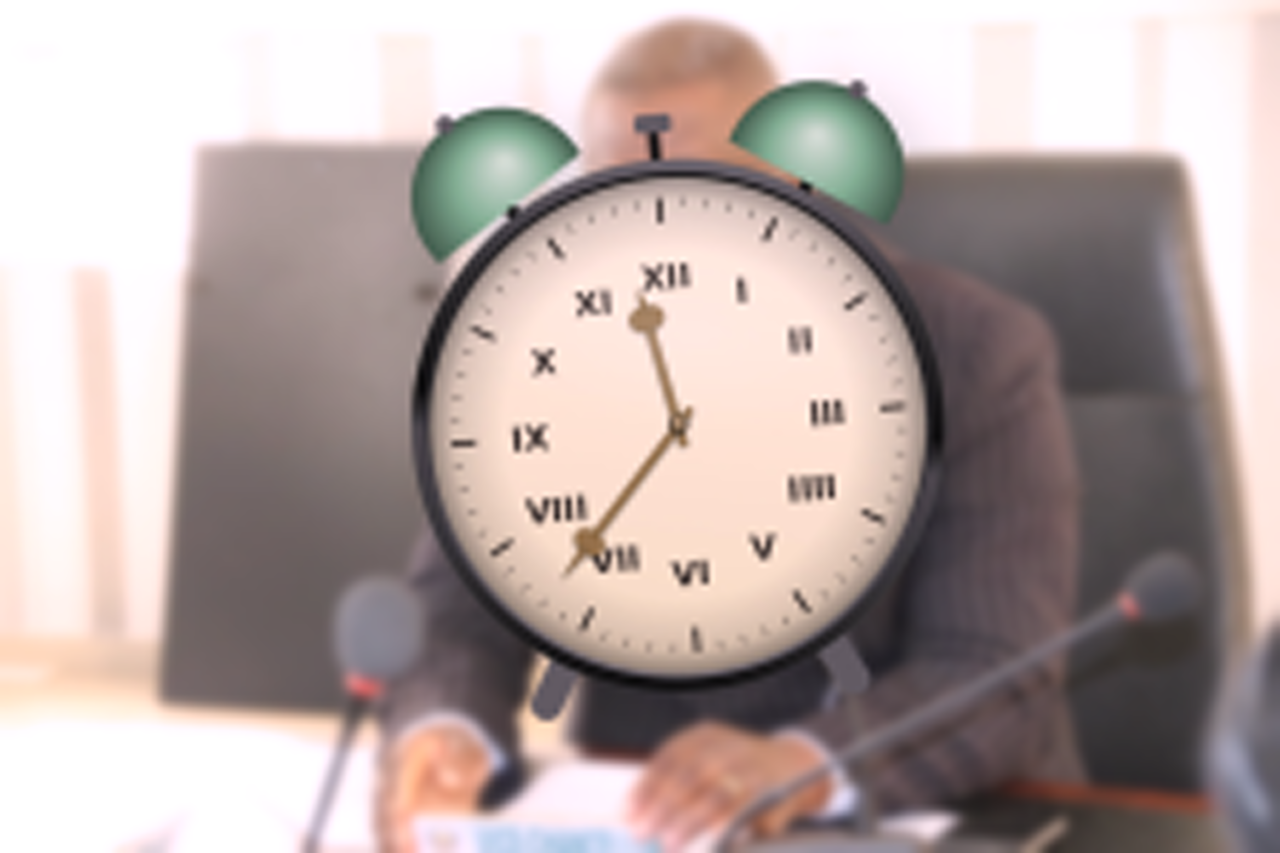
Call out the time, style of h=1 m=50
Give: h=11 m=37
